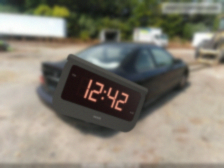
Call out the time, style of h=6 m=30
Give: h=12 m=42
